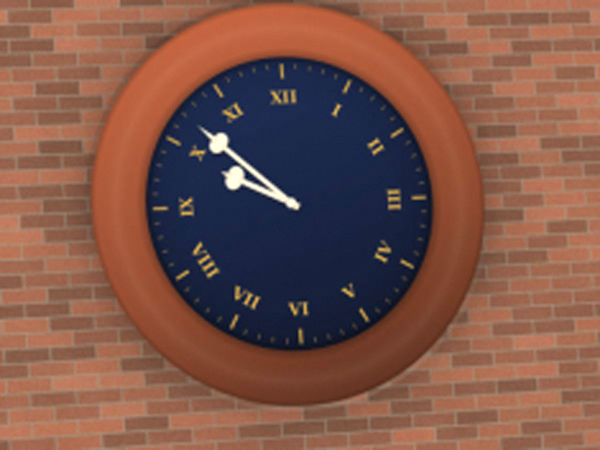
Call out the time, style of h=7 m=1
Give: h=9 m=52
